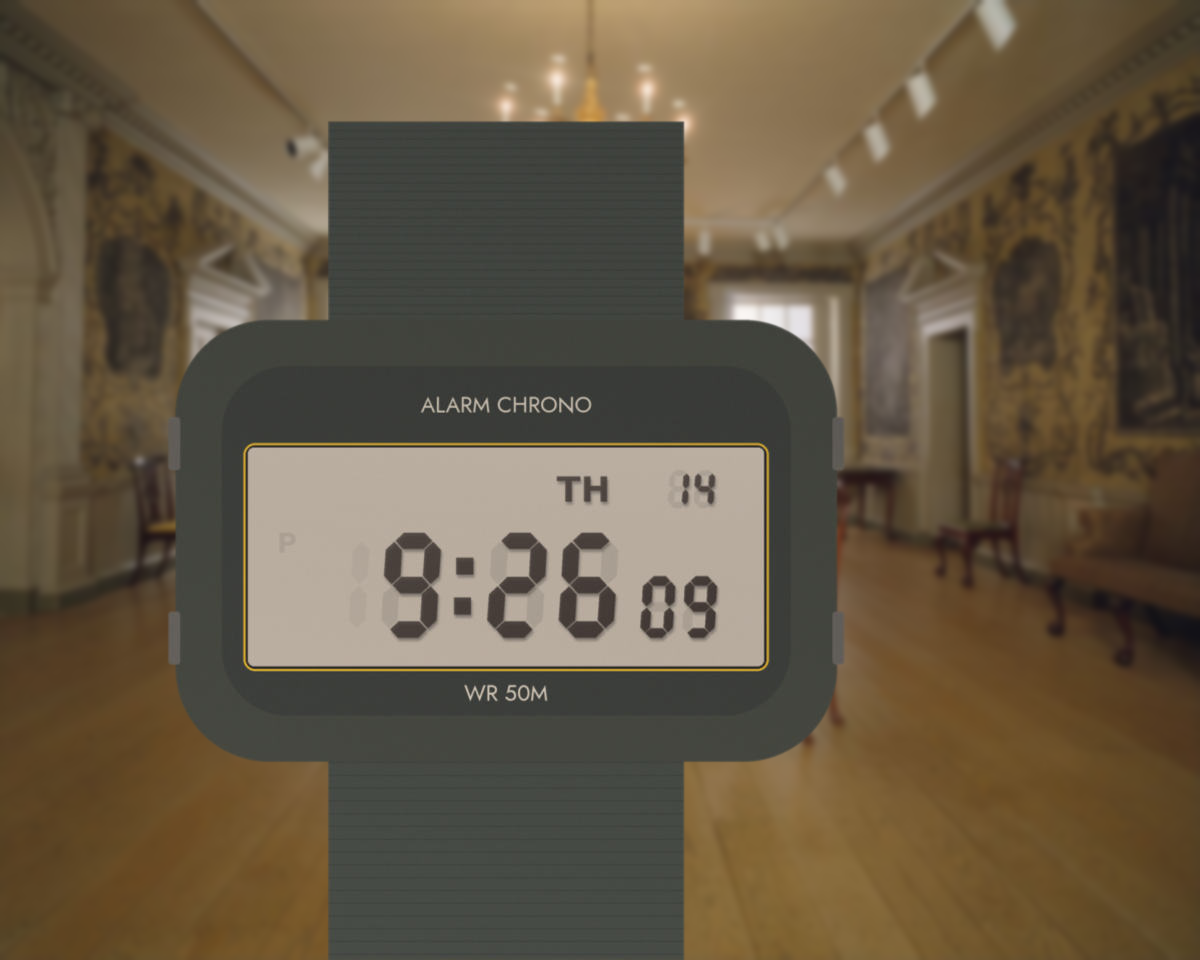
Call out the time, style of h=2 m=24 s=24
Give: h=9 m=26 s=9
